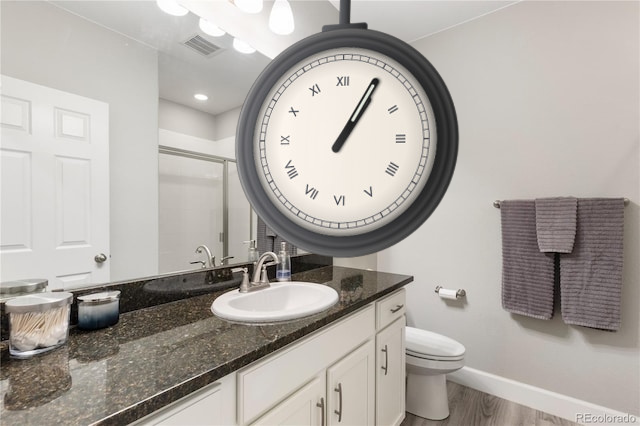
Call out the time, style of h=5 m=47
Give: h=1 m=5
